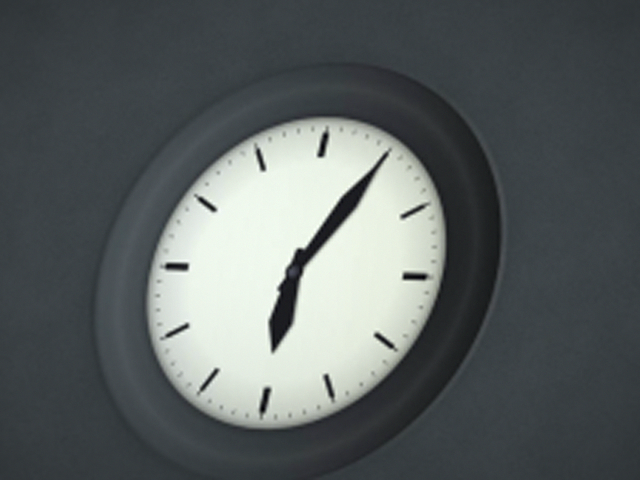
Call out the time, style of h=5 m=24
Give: h=6 m=5
